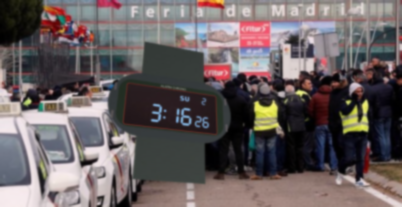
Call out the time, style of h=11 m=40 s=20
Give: h=3 m=16 s=26
